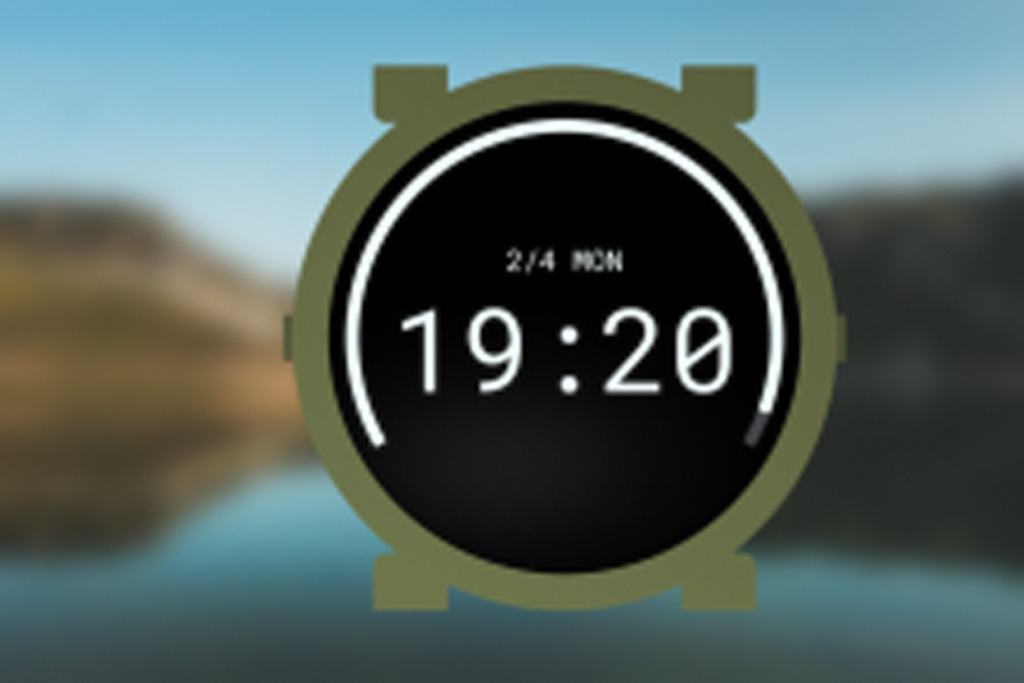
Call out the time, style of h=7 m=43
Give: h=19 m=20
